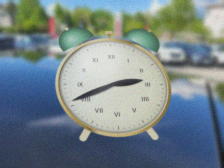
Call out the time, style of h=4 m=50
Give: h=2 m=41
